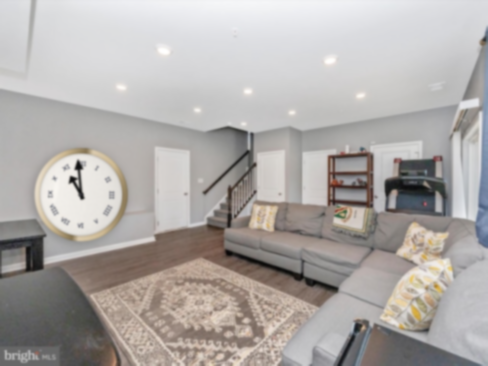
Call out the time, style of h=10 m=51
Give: h=10 m=59
